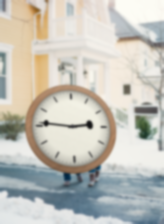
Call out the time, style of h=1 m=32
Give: h=2 m=46
